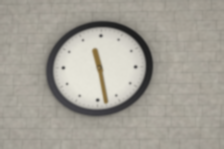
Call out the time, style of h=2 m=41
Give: h=11 m=28
